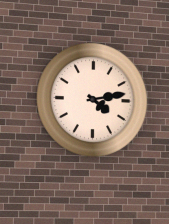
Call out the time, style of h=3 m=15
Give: h=4 m=13
